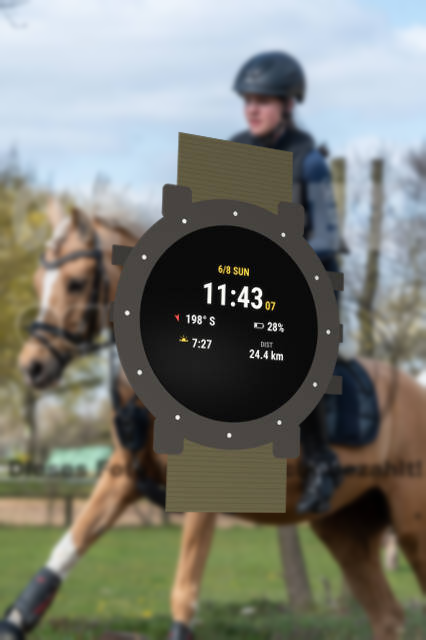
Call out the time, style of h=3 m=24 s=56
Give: h=11 m=43 s=7
